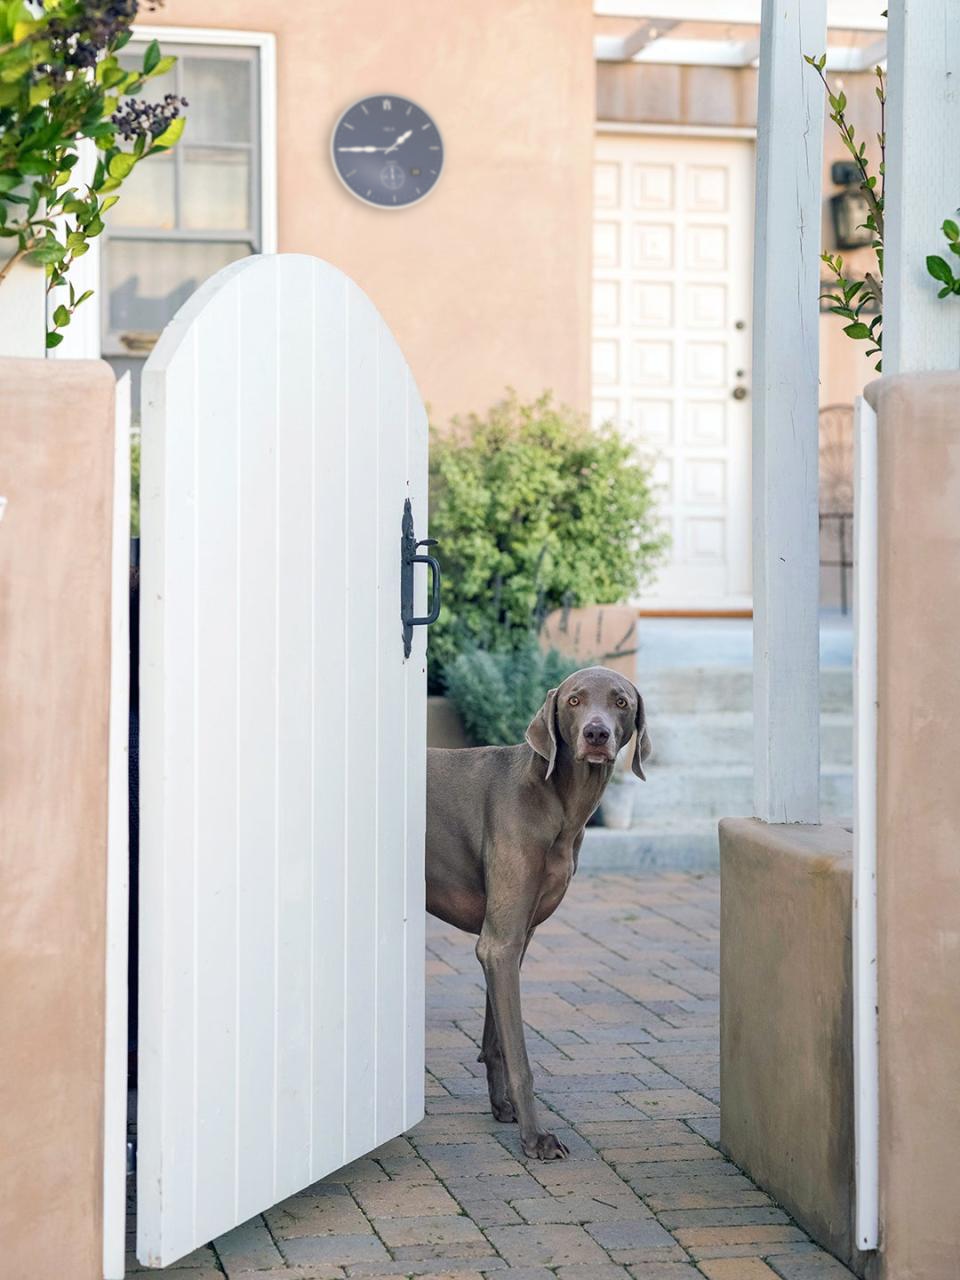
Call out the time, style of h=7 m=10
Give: h=1 m=45
